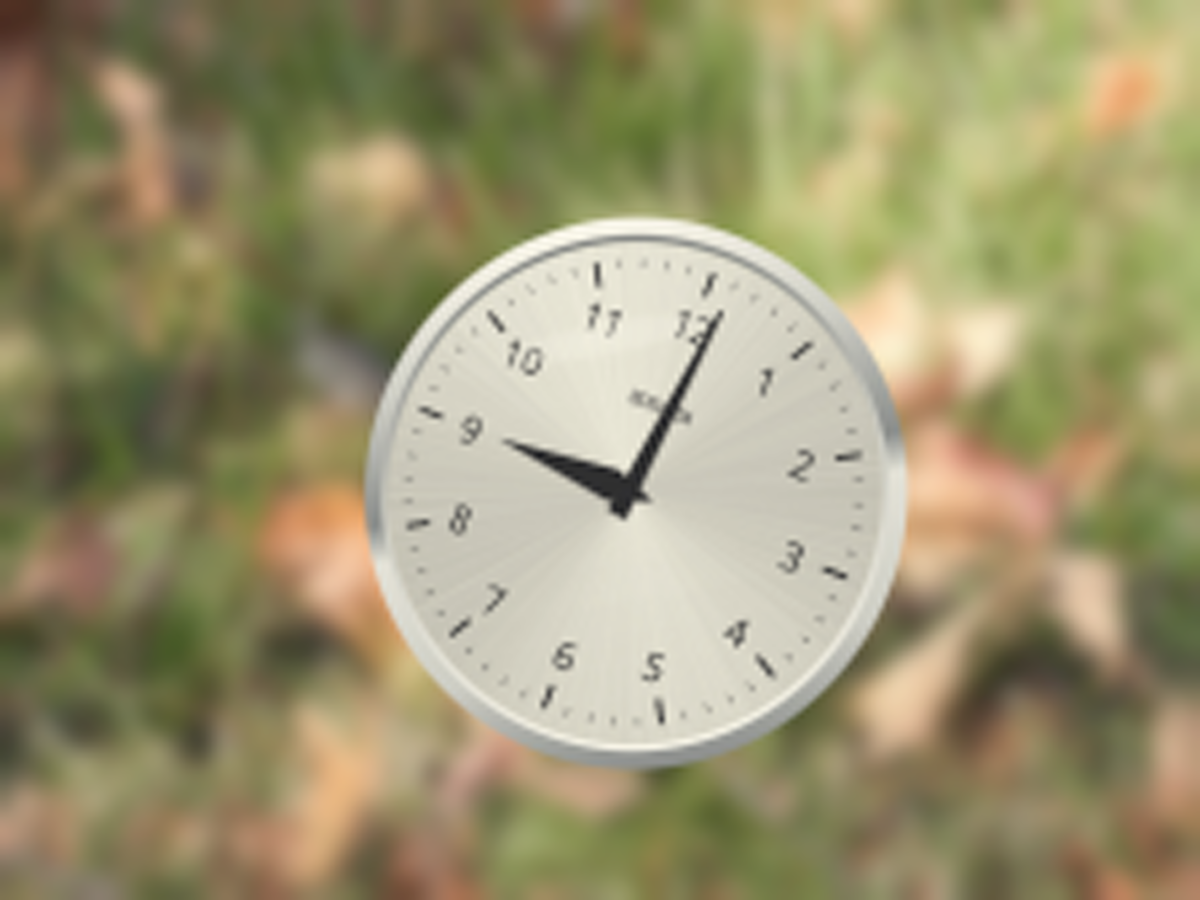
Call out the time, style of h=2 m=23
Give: h=9 m=1
